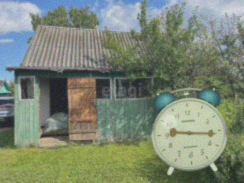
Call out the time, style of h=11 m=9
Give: h=9 m=16
